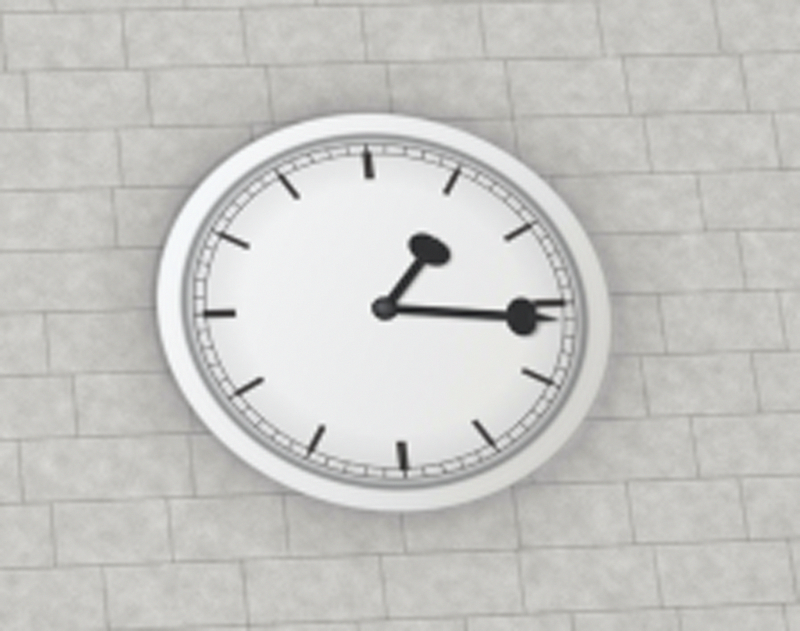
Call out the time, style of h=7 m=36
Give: h=1 m=16
